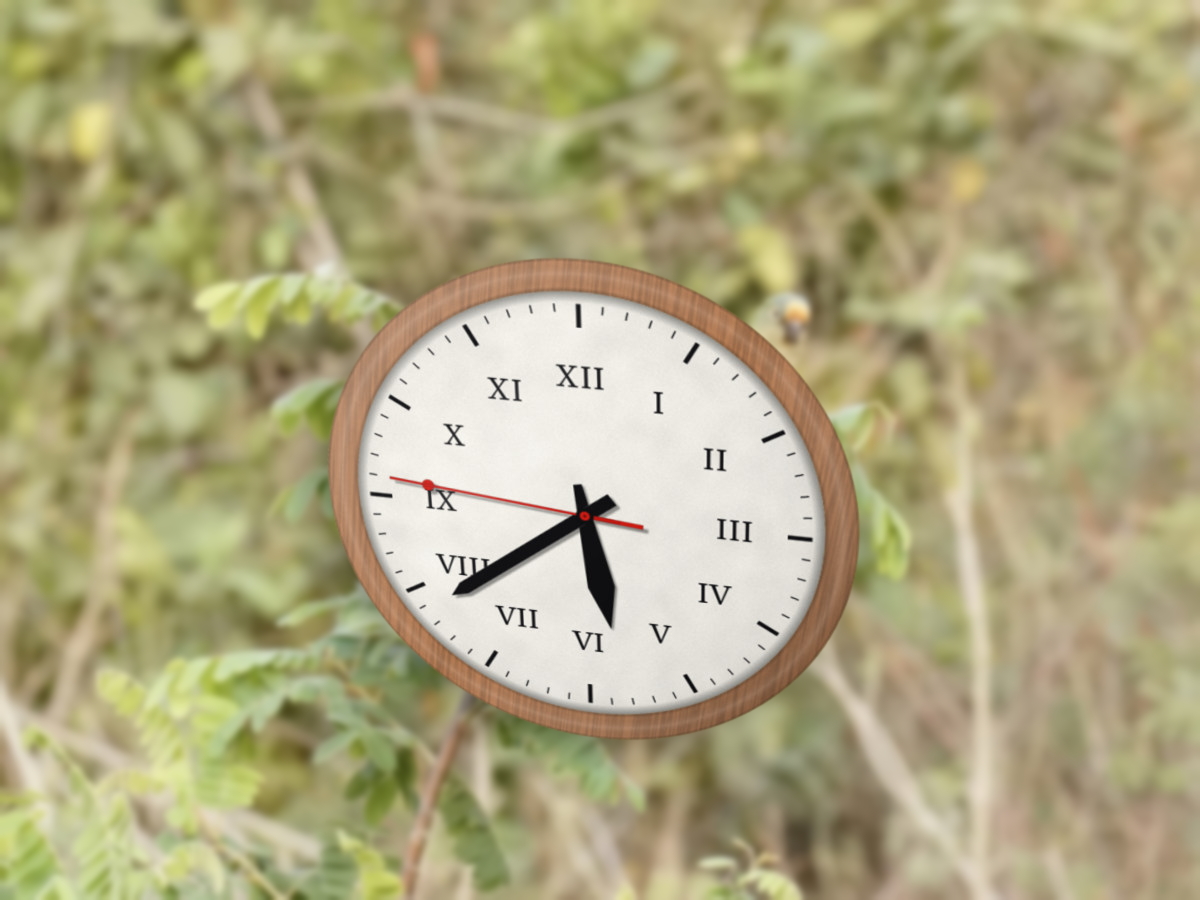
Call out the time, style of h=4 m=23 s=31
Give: h=5 m=38 s=46
